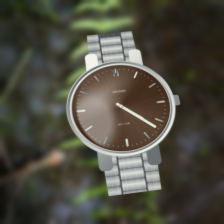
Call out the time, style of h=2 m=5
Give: h=4 m=22
